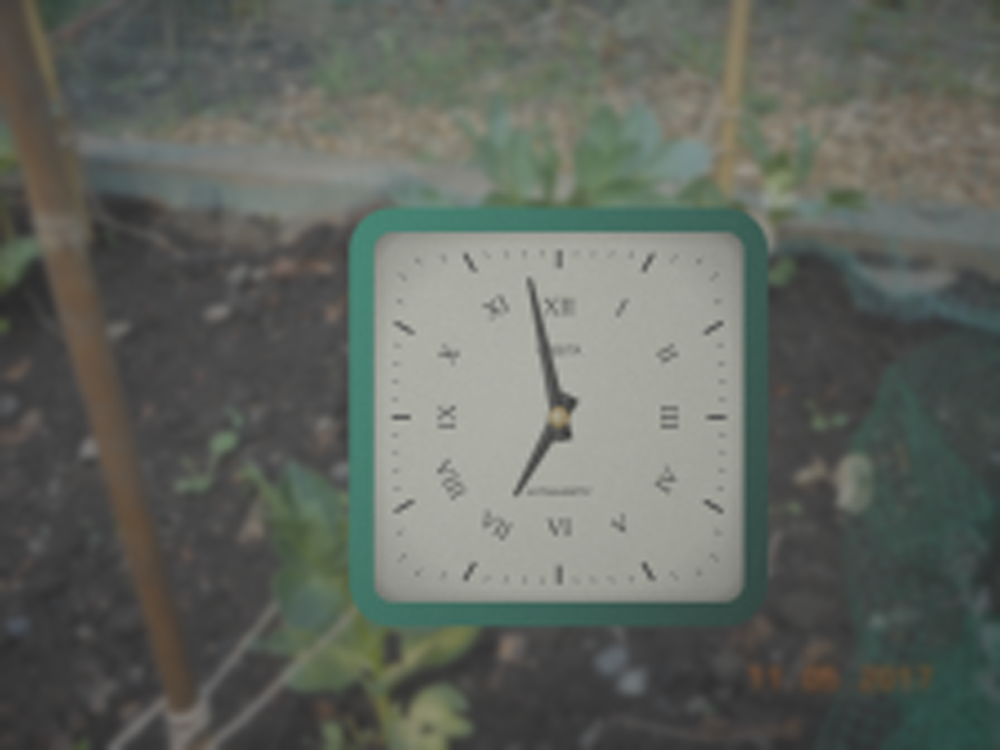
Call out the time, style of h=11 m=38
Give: h=6 m=58
